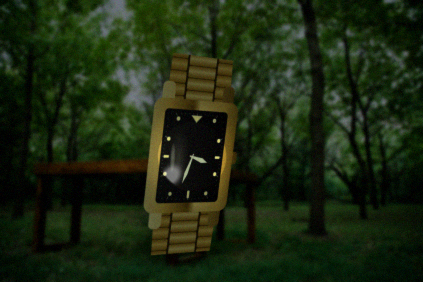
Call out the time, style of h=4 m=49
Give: h=3 m=33
